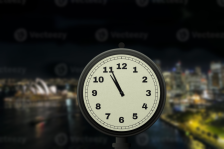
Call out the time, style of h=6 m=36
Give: h=10 m=56
